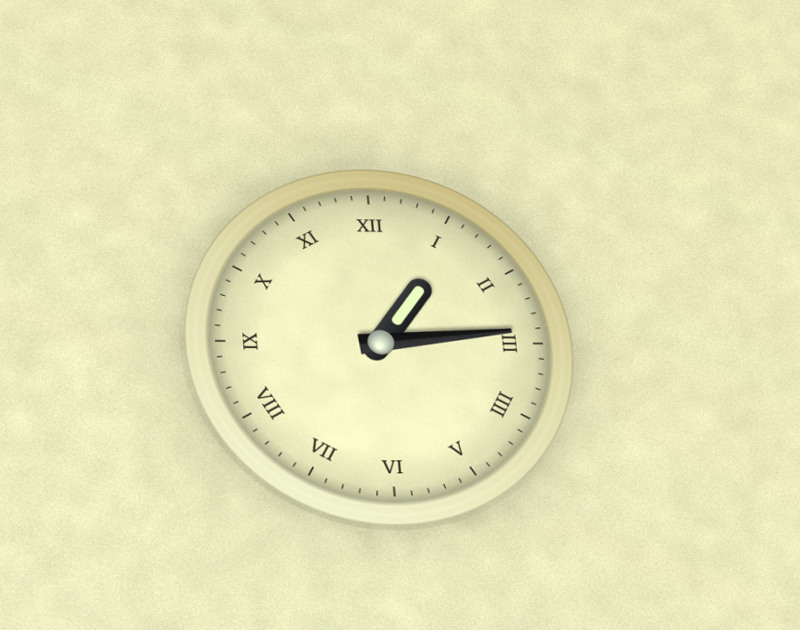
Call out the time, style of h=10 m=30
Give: h=1 m=14
